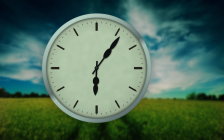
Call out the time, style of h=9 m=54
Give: h=6 m=6
